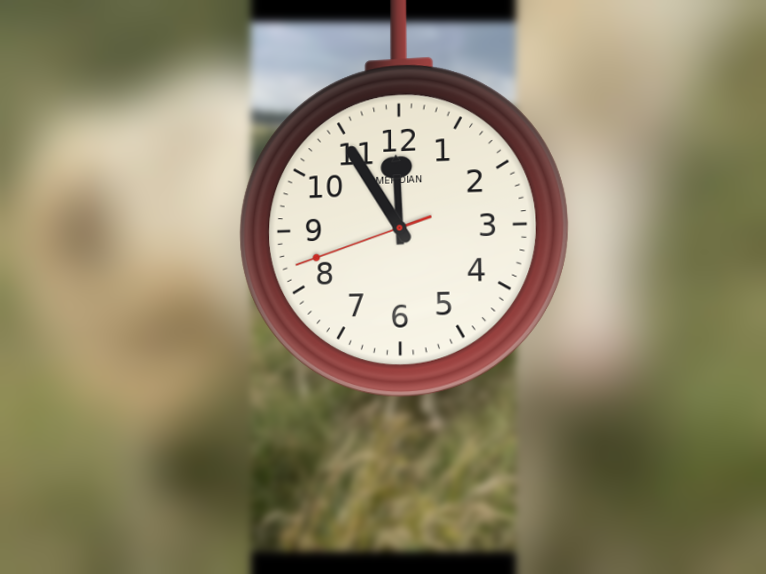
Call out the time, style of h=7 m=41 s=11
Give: h=11 m=54 s=42
